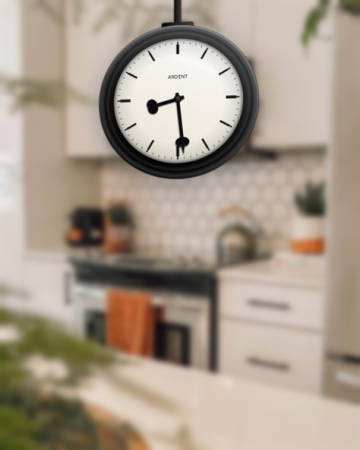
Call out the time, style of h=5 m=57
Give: h=8 m=29
